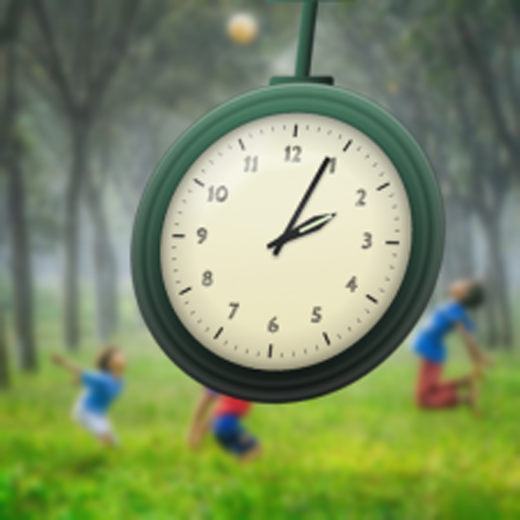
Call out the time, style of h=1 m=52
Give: h=2 m=4
